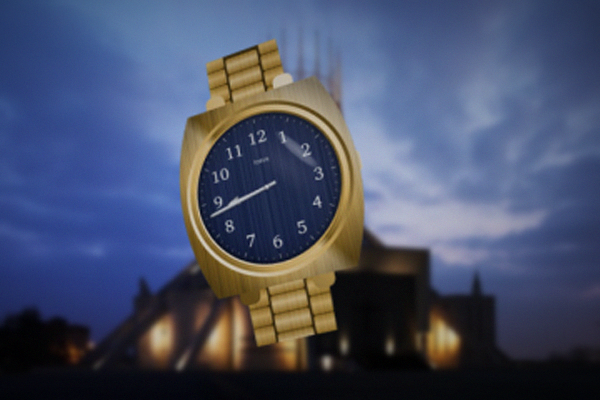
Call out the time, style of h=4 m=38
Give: h=8 m=43
